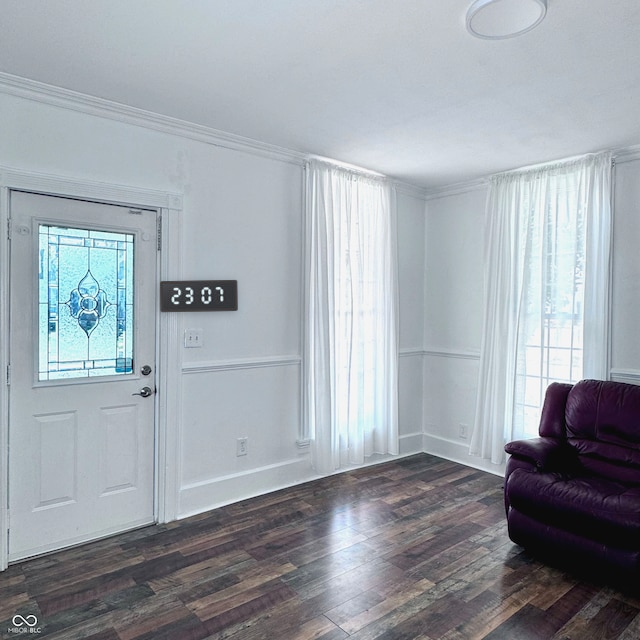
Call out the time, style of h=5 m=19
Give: h=23 m=7
